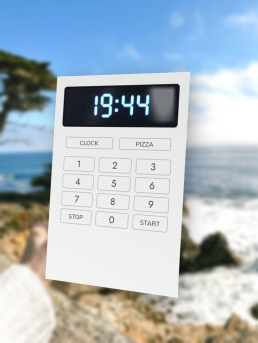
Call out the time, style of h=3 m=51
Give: h=19 m=44
